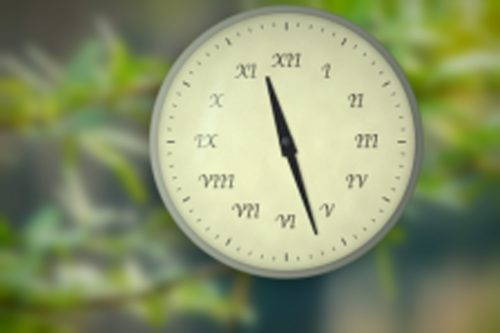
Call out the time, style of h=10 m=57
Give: h=11 m=27
